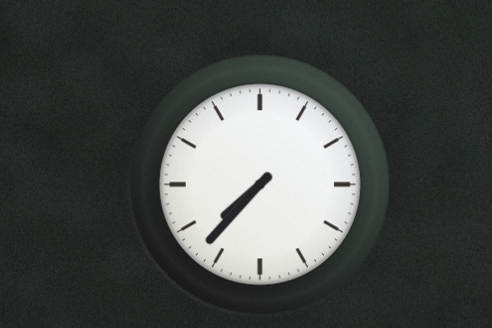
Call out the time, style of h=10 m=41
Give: h=7 m=37
